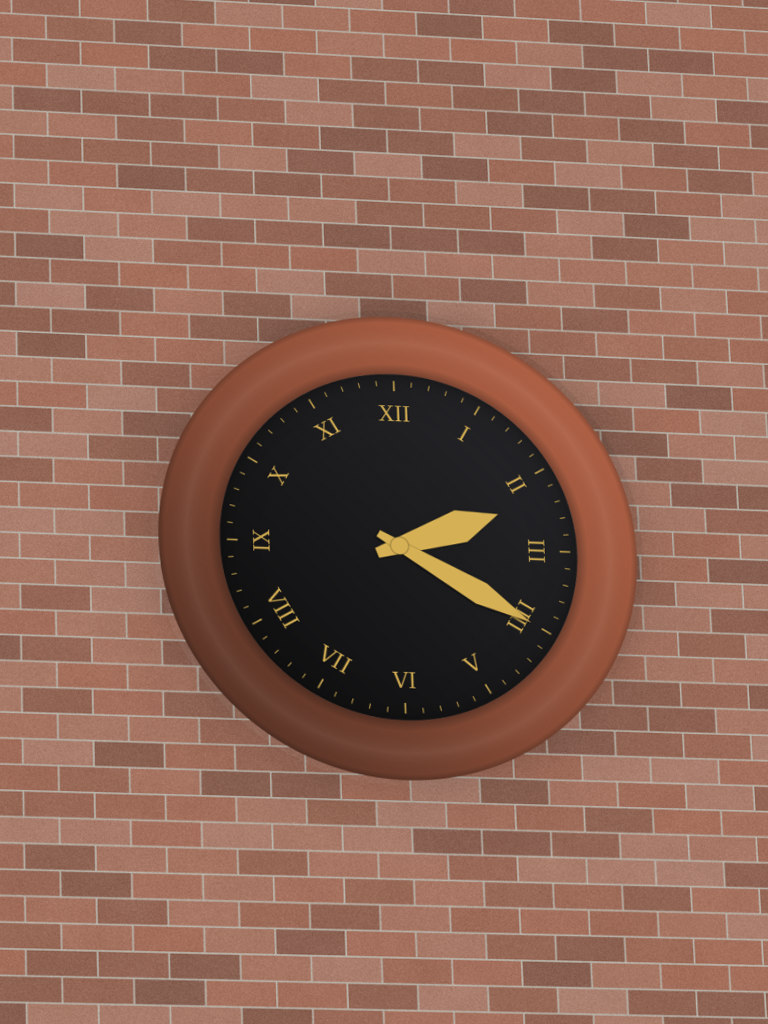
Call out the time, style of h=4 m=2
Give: h=2 m=20
